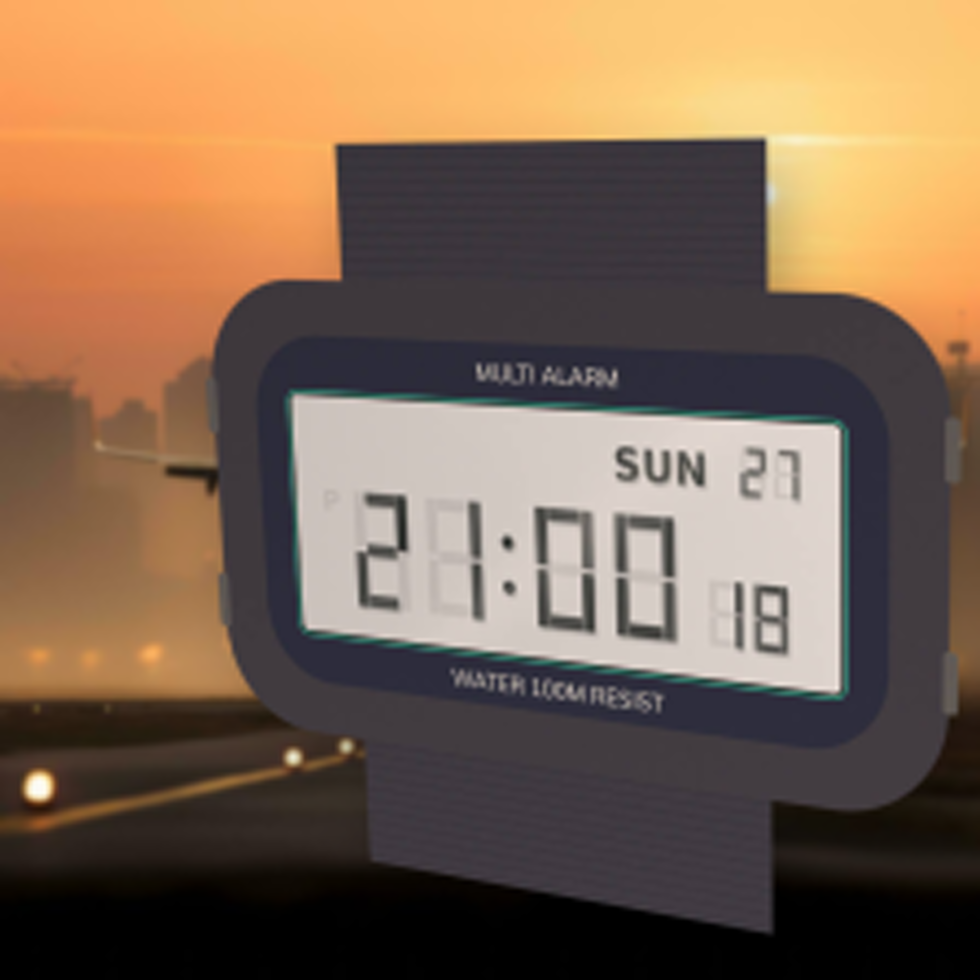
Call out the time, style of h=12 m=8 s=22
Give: h=21 m=0 s=18
